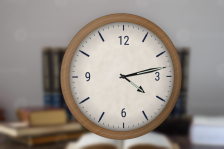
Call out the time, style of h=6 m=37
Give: h=4 m=13
